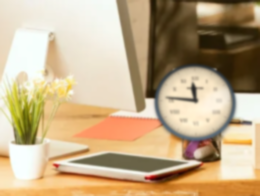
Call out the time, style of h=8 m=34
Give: h=11 m=46
